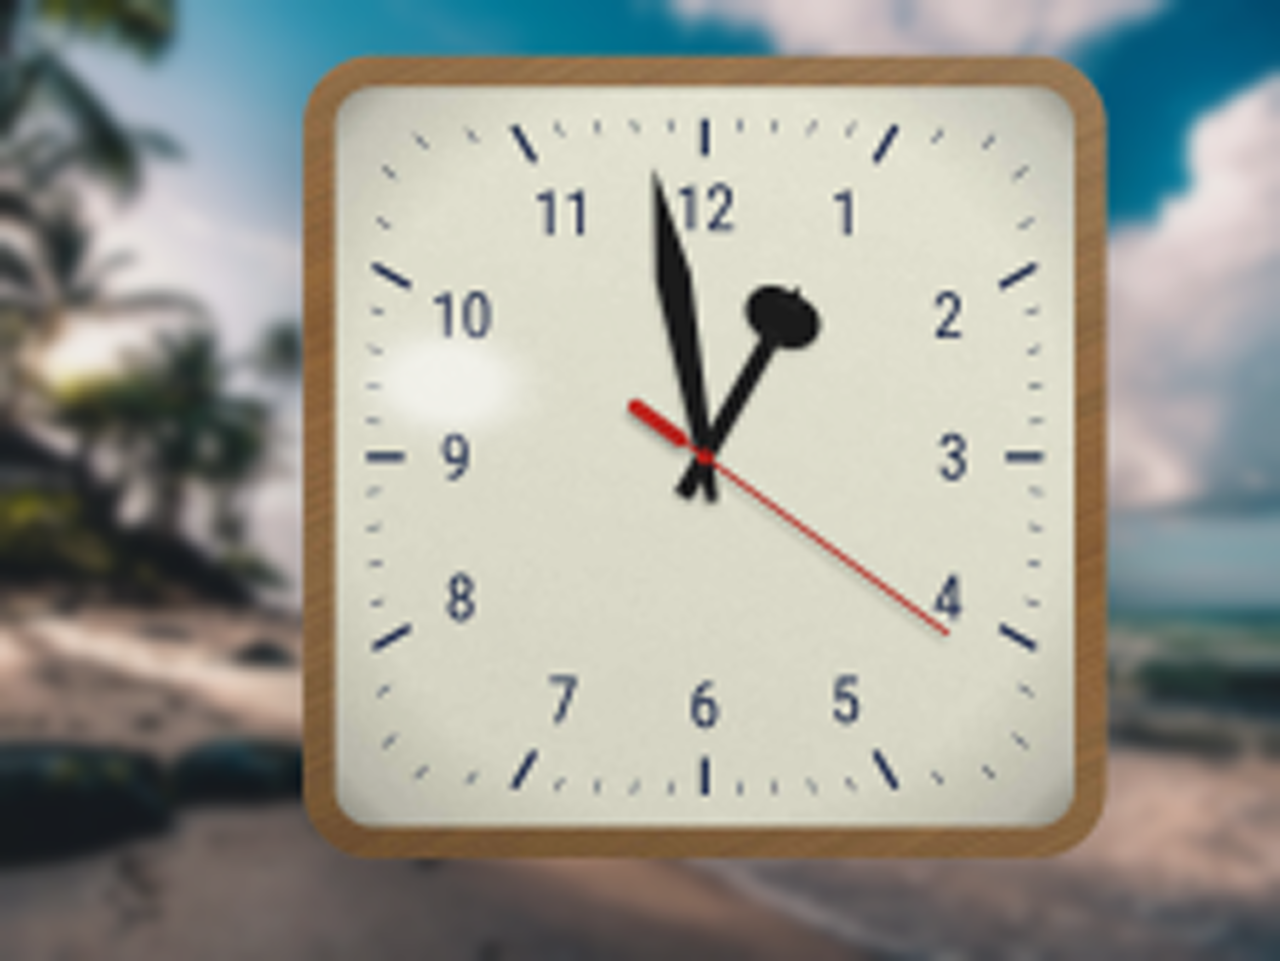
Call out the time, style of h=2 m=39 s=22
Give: h=12 m=58 s=21
